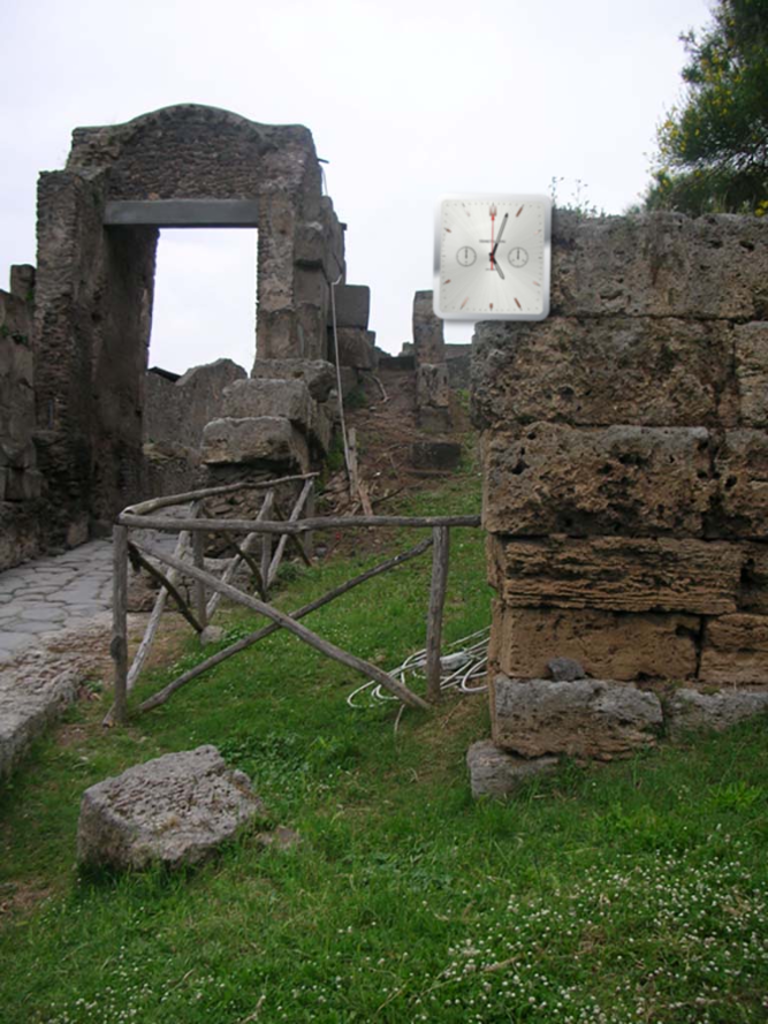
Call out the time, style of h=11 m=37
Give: h=5 m=3
